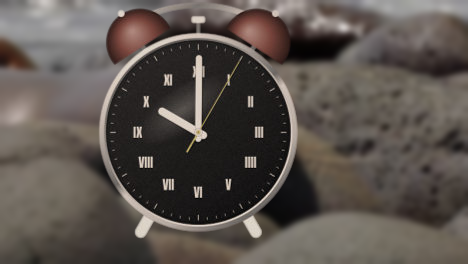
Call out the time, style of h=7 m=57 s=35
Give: h=10 m=0 s=5
